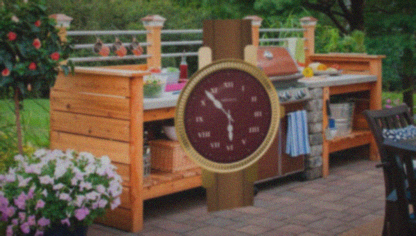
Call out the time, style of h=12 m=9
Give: h=5 m=53
